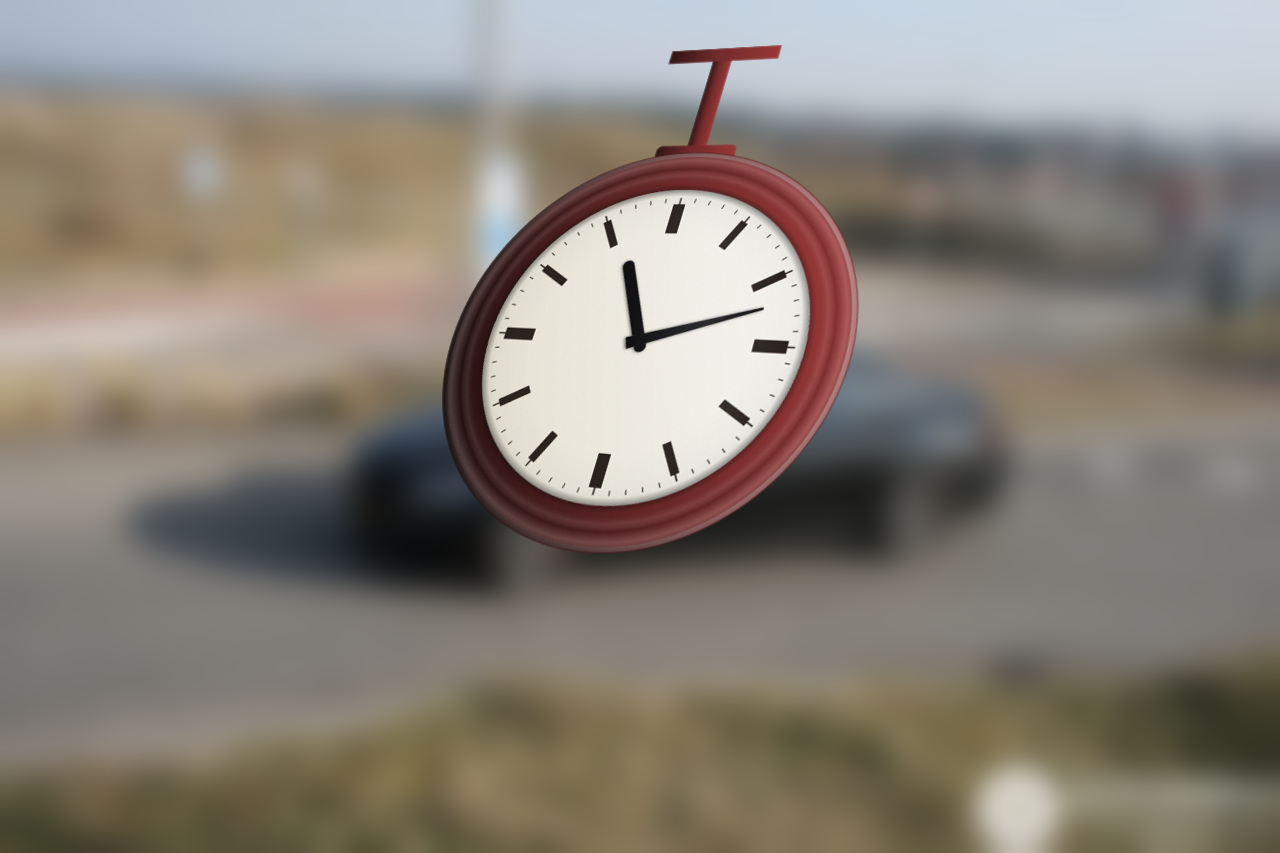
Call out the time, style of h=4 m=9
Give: h=11 m=12
